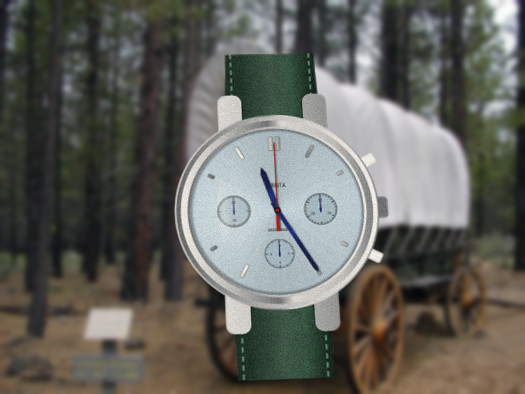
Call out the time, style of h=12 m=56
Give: h=11 m=25
